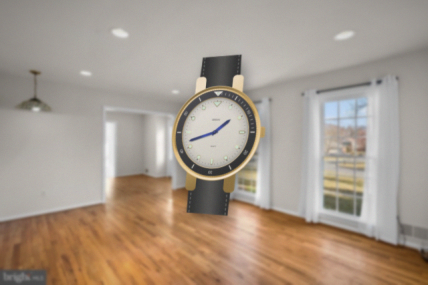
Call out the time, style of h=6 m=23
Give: h=1 m=42
